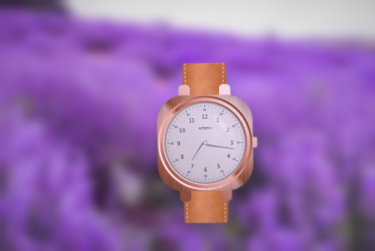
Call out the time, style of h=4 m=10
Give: h=7 m=17
